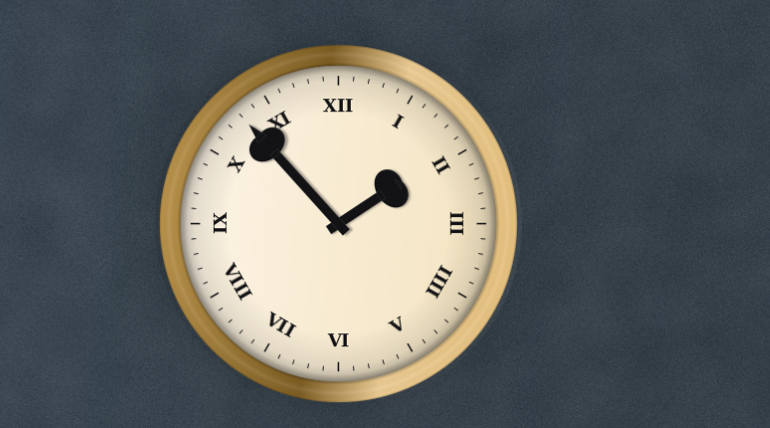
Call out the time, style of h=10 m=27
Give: h=1 m=53
